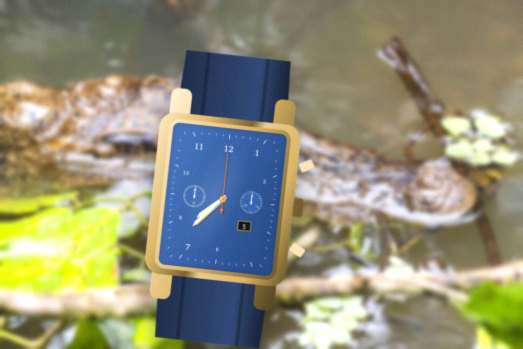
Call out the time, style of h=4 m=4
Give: h=7 m=37
